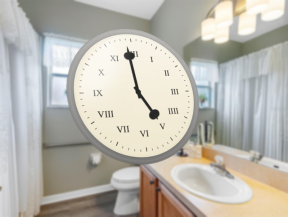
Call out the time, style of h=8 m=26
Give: h=4 m=59
